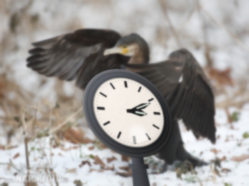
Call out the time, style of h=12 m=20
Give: h=3 m=11
